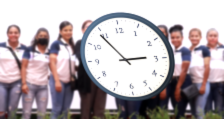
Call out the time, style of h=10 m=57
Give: h=2 m=54
